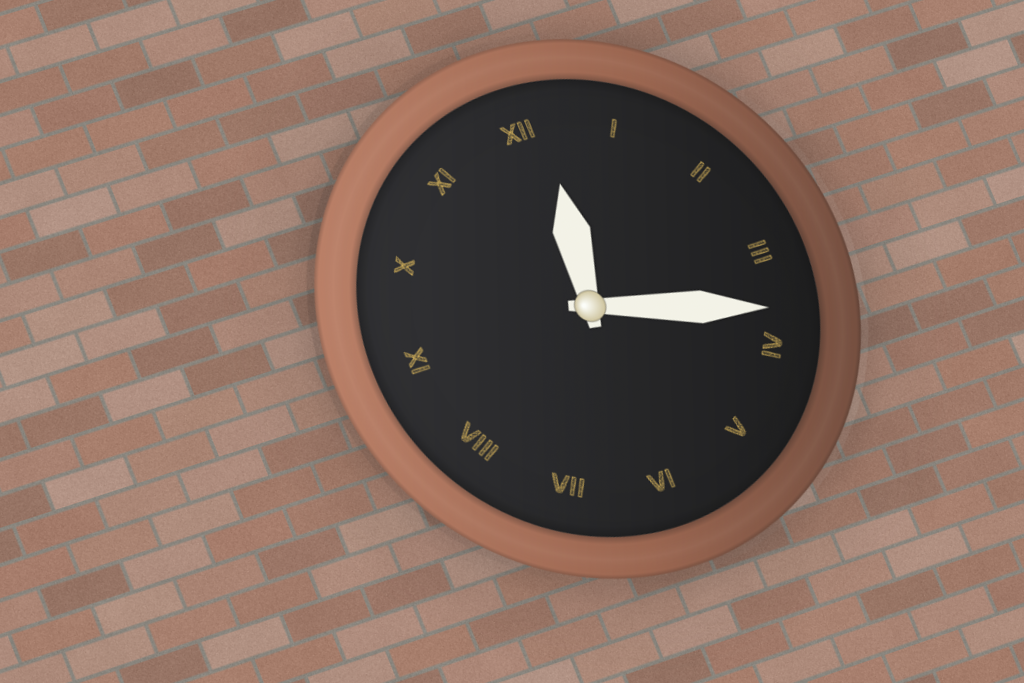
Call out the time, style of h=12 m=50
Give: h=12 m=18
